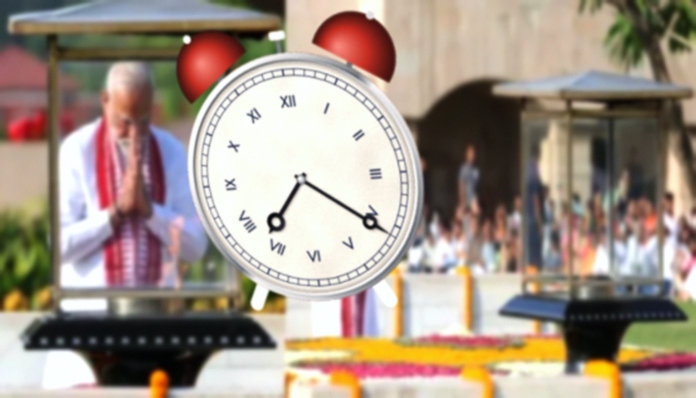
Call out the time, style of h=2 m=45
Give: h=7 m=21
